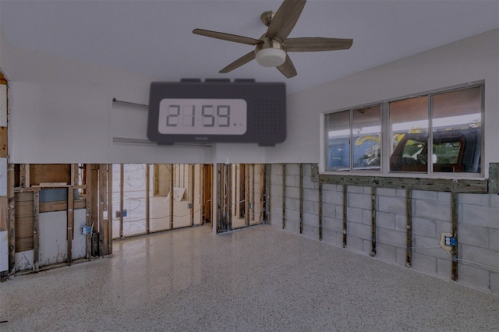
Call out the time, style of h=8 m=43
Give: h=21 m=59
